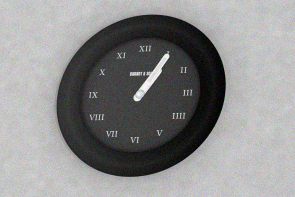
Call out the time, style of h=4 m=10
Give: h=1 m=5
